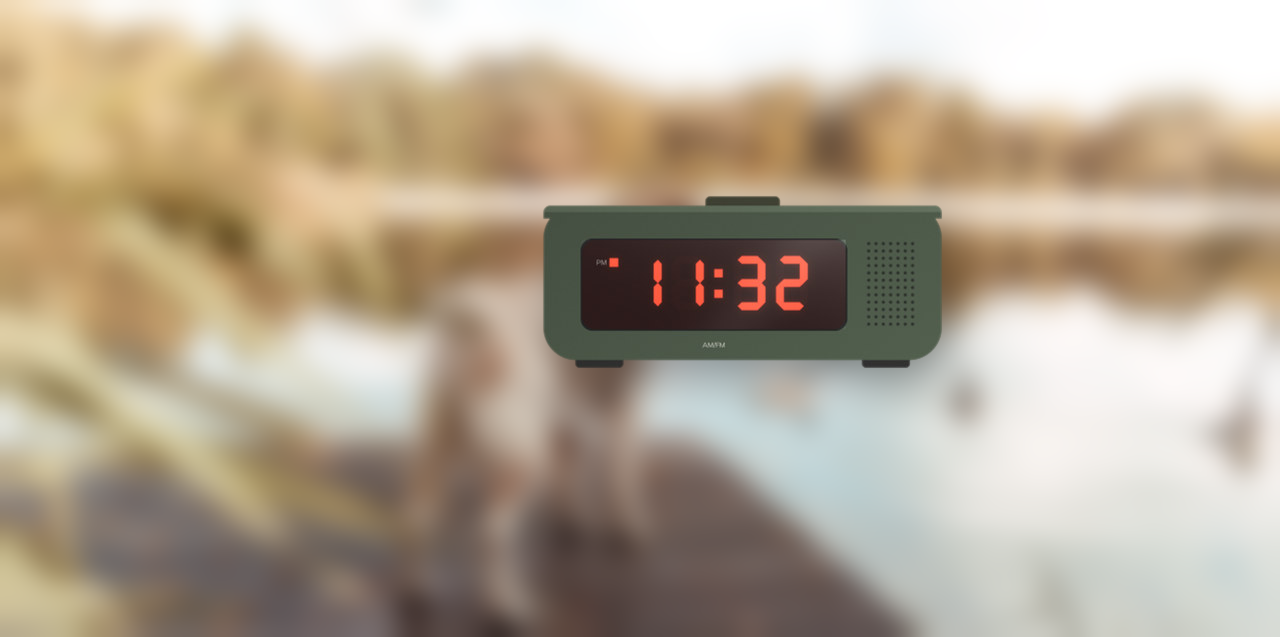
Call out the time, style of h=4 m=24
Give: h=11 m=32
